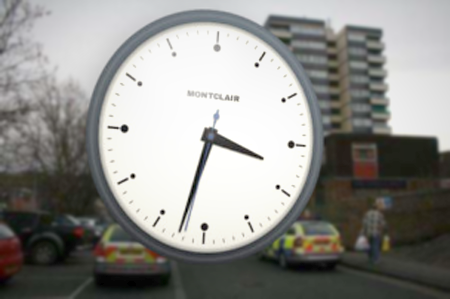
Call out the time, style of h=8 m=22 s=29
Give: h=3 m=32 s=32
